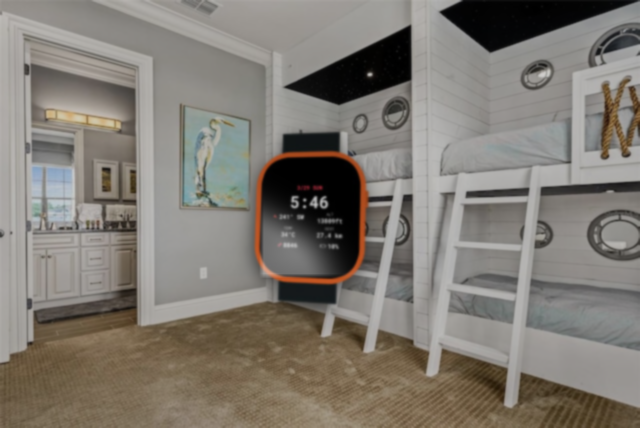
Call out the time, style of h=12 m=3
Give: h=5 m=46
